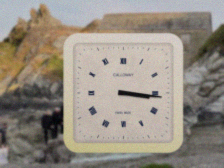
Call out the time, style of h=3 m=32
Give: h=3 m=16
